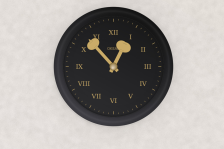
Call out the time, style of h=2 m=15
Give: h=12 m=53
